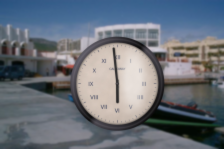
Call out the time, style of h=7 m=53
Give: h=5 m=59
